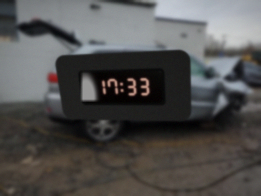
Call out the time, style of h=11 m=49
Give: h=17 m=33
